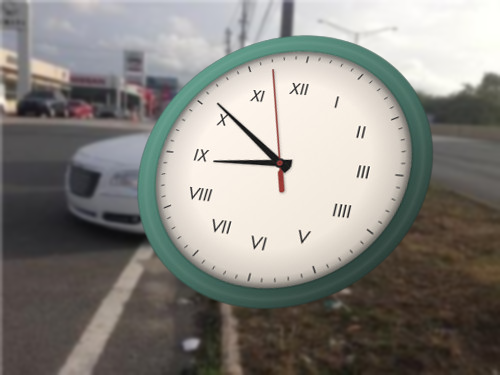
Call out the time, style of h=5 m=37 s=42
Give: h=8 m=50 s=57
